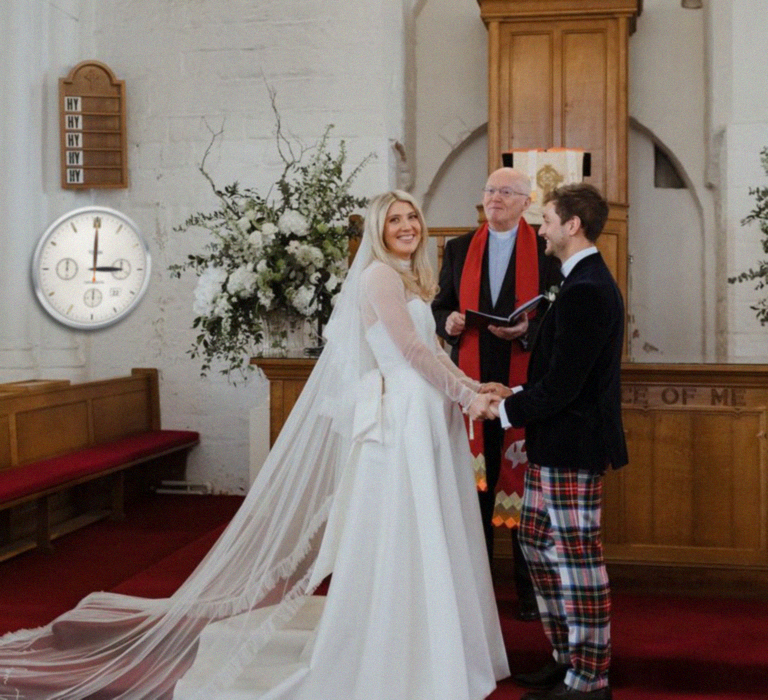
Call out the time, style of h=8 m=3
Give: h=3 m=0
